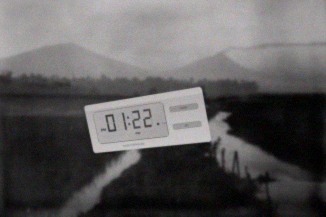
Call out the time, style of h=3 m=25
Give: h=1 m=22
